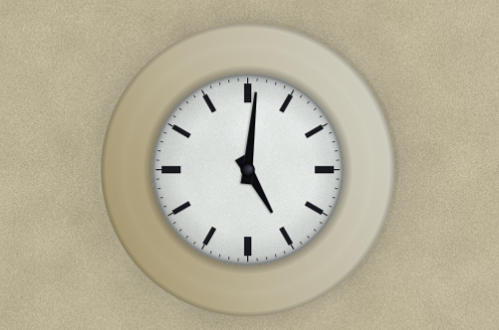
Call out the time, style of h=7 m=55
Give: h=5 m=1
